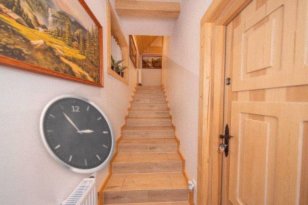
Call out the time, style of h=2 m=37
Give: h=2 m=54
